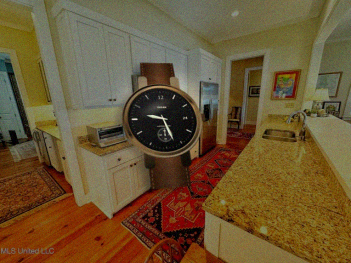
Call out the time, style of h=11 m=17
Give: h=9 m=27
